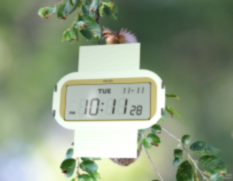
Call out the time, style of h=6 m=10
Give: h=10 m=11
